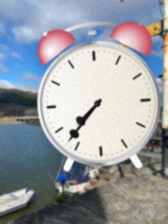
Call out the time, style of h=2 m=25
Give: h=7 m=37
